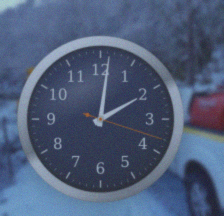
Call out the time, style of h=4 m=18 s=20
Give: h=2 m=1 s=18
